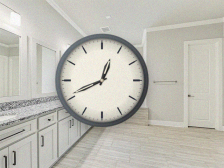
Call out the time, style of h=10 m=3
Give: h=12 m=41
